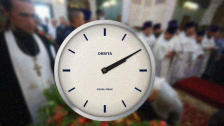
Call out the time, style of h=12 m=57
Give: h=2 m=10
